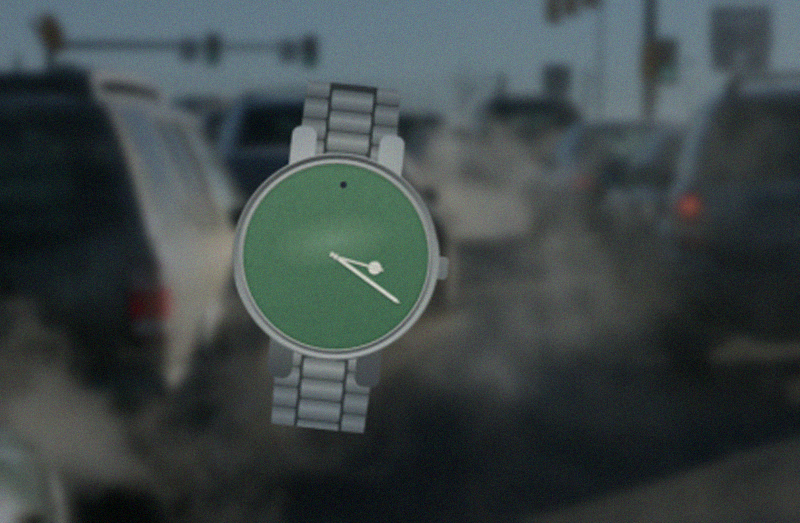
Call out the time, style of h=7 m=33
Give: h=3 m=20
